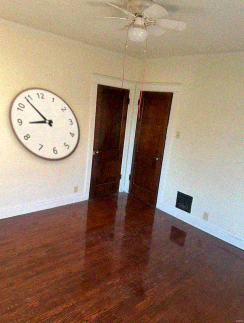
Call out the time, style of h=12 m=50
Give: h=8 m=54
